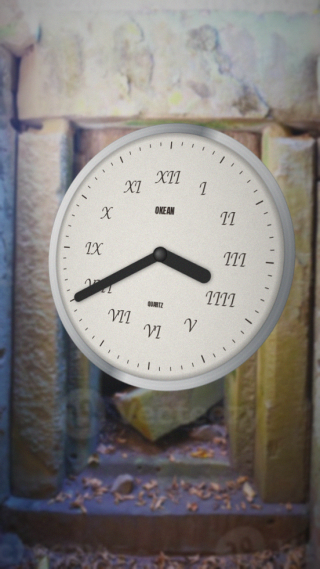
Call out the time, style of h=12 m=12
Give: h=3 m=40
